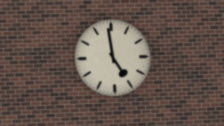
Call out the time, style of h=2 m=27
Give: h=4 m=59
